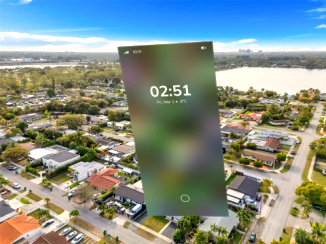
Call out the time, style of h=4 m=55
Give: h=2 m=51
